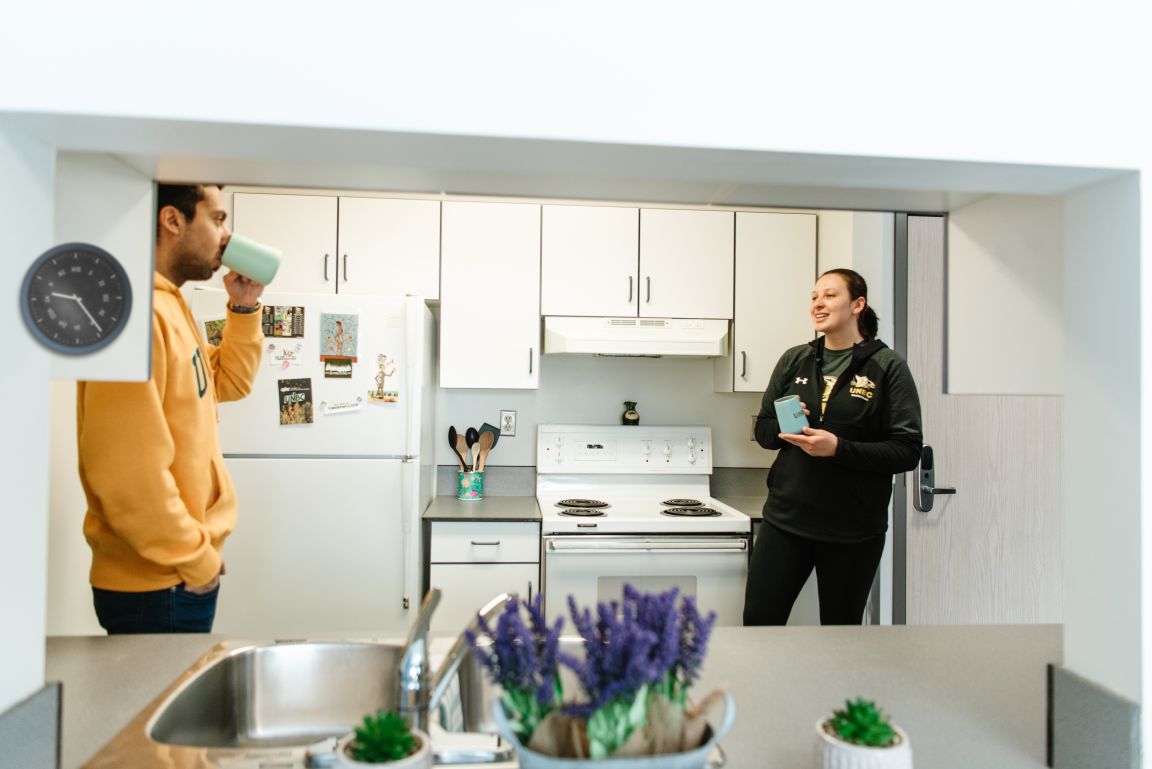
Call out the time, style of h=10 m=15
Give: h=9 m=24
